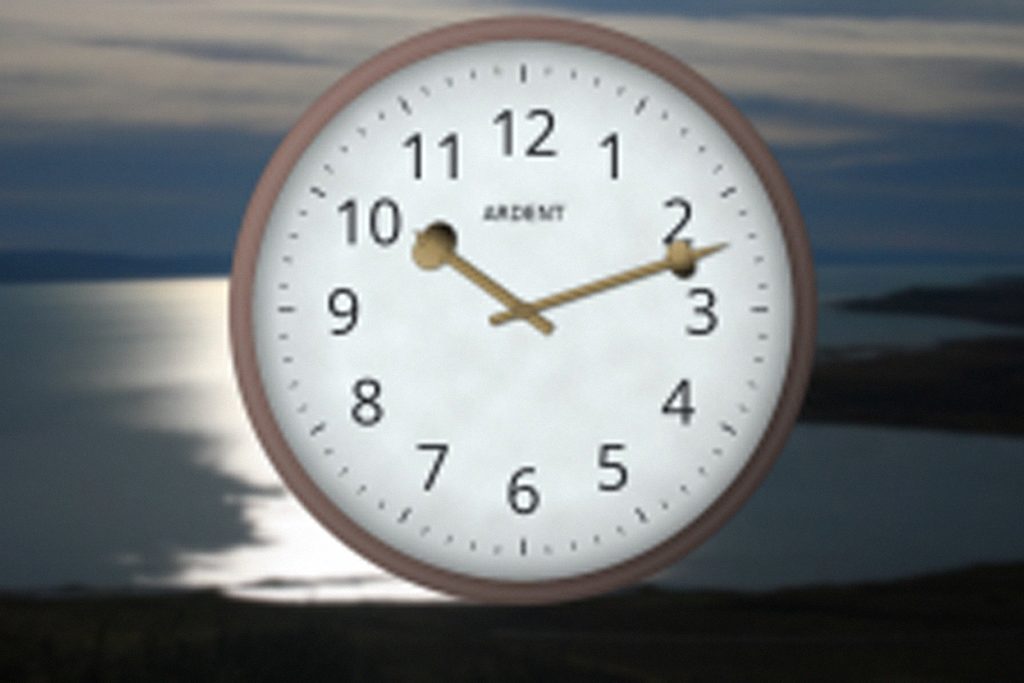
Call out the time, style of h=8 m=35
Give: h=10 m=12
